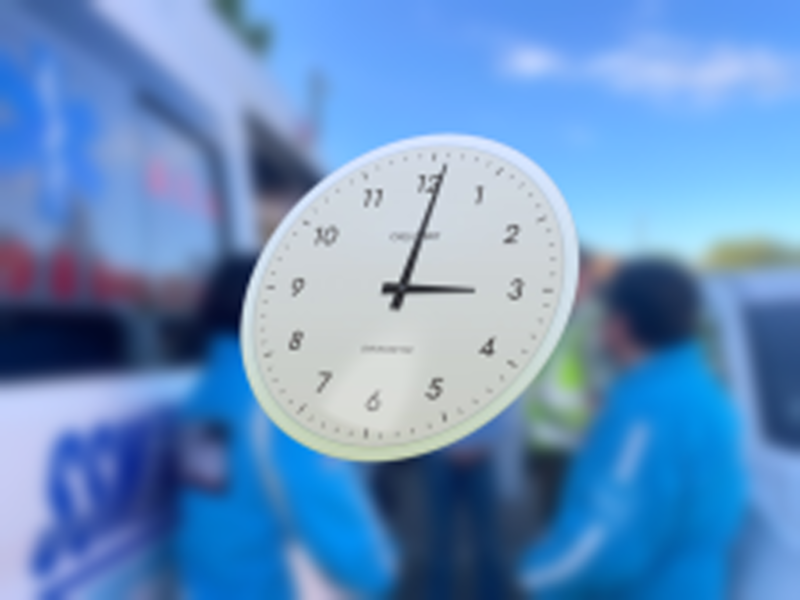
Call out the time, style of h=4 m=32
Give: h=3 m=1
